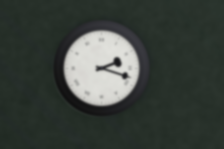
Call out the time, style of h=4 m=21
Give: h=2 m=18
